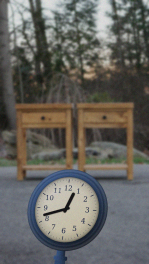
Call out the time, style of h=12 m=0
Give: h=12 m=42
